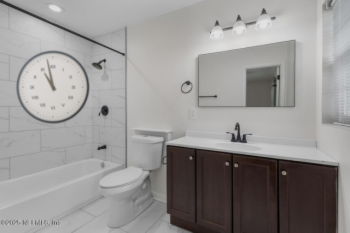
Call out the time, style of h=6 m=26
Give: h=10 m=58
